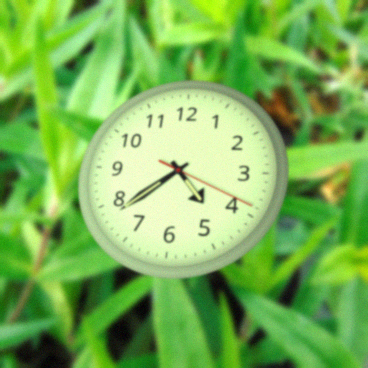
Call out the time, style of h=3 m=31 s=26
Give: h=4 m=38 s=19
